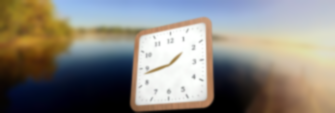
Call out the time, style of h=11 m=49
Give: h=1 m=43
